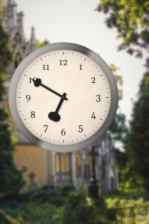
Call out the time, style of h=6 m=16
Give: h=6 m=50
